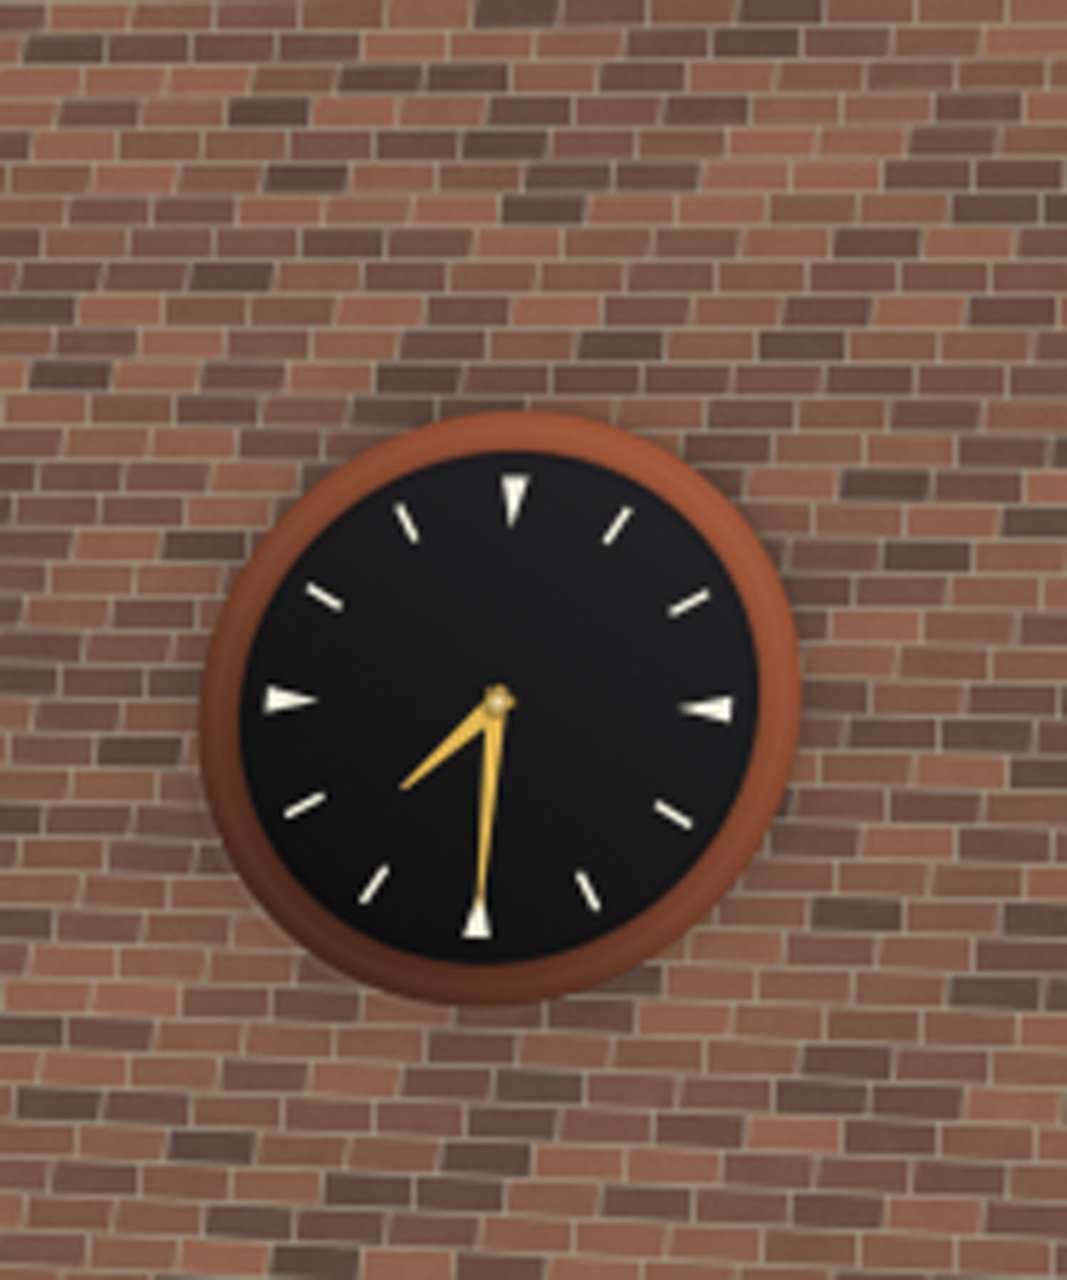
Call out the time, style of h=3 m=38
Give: h=7 m=30
